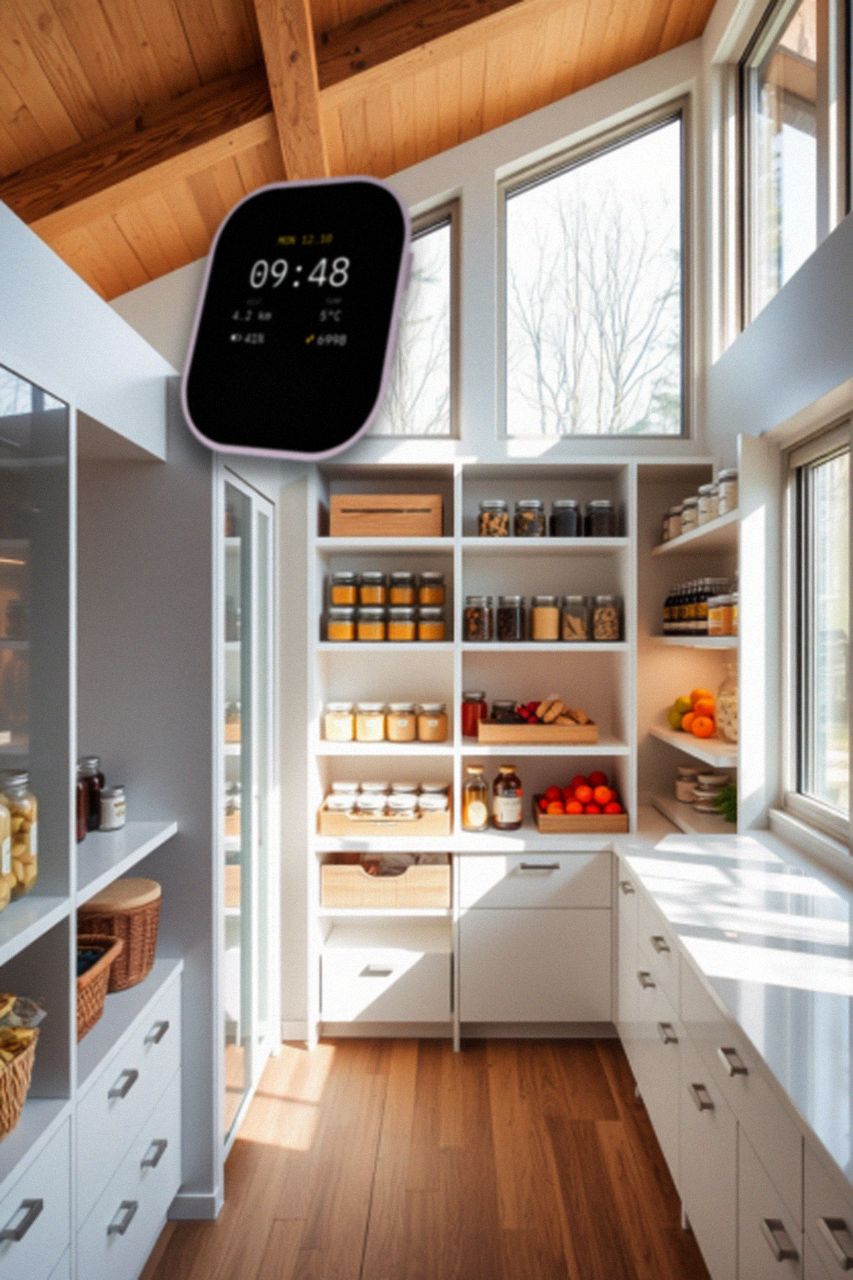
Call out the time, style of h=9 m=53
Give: h=9 m=48
